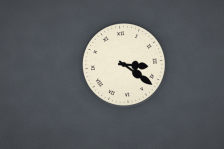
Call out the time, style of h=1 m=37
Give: h=3 m=22
